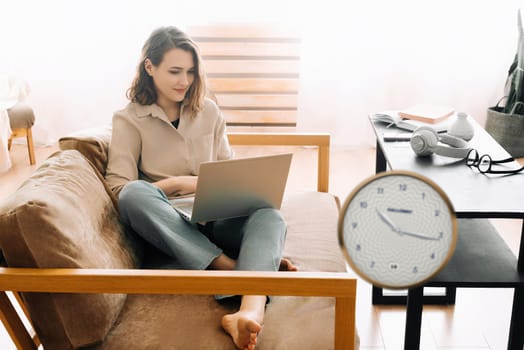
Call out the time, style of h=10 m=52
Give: h=10 m=16
